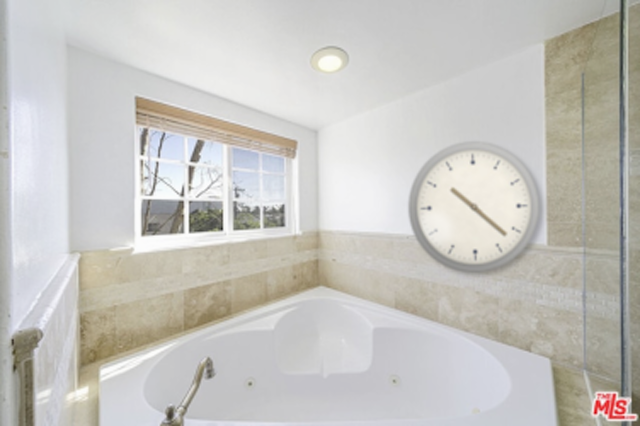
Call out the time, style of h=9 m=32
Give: h=10 m=22
